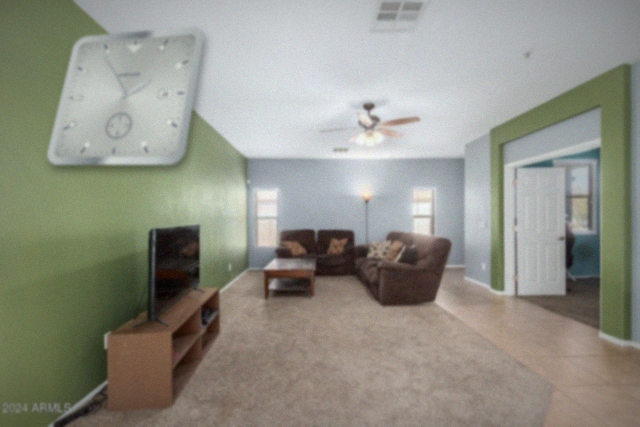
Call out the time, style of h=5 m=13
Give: h=1 m=54
